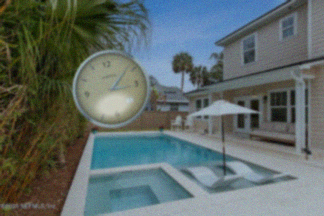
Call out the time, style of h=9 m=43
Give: h=3 m=8
